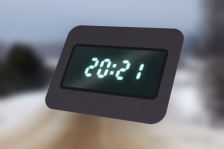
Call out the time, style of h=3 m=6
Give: h=20 m=21
